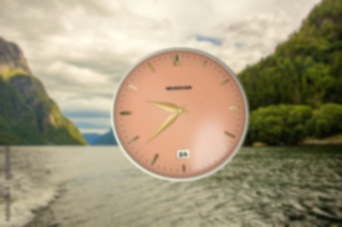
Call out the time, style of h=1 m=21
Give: h=9 m=38
